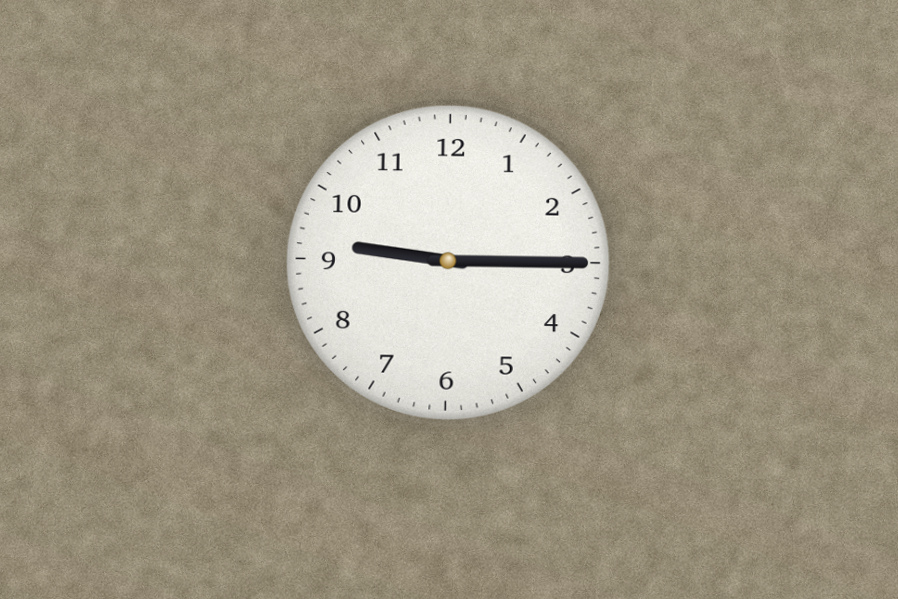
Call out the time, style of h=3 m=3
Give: h=9 m=15
